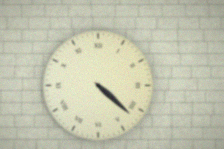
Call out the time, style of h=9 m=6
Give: h=4 m=22
